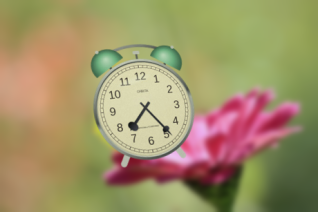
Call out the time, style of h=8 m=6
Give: h=7 m=24
